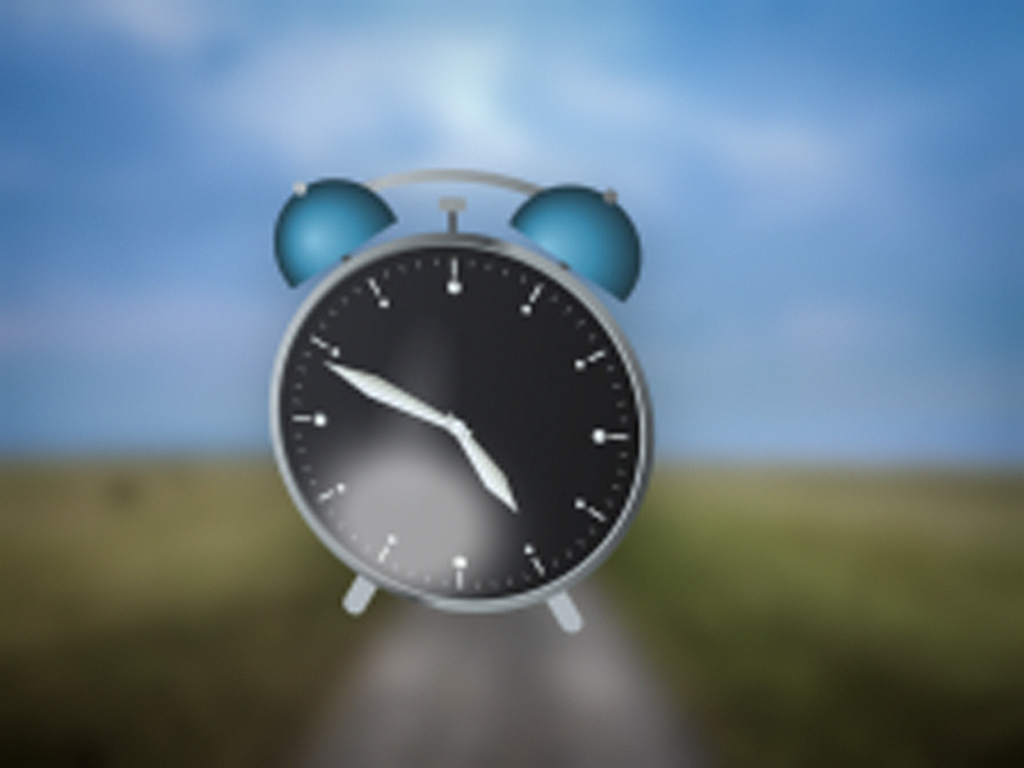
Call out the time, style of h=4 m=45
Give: h=4 m=49
